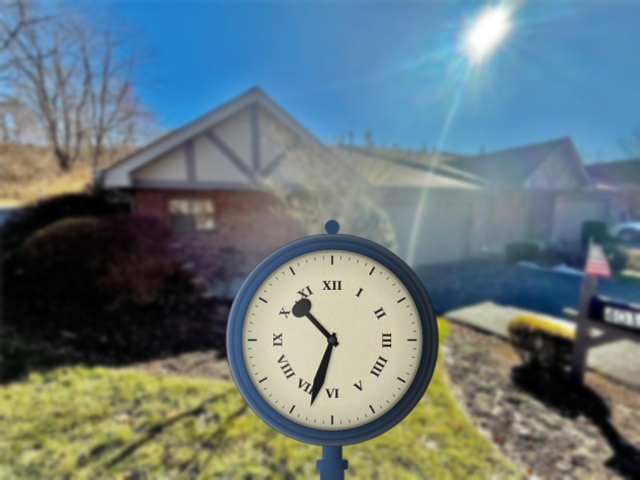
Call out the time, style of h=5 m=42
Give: h=10 m=33
